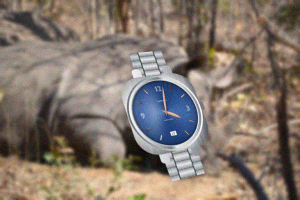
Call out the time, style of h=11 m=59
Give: h=4 m=2
